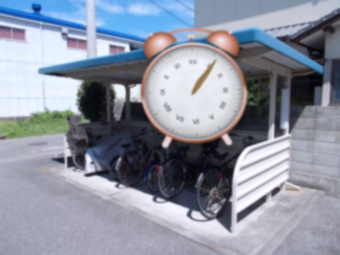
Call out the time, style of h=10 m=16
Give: h=1 m=6
